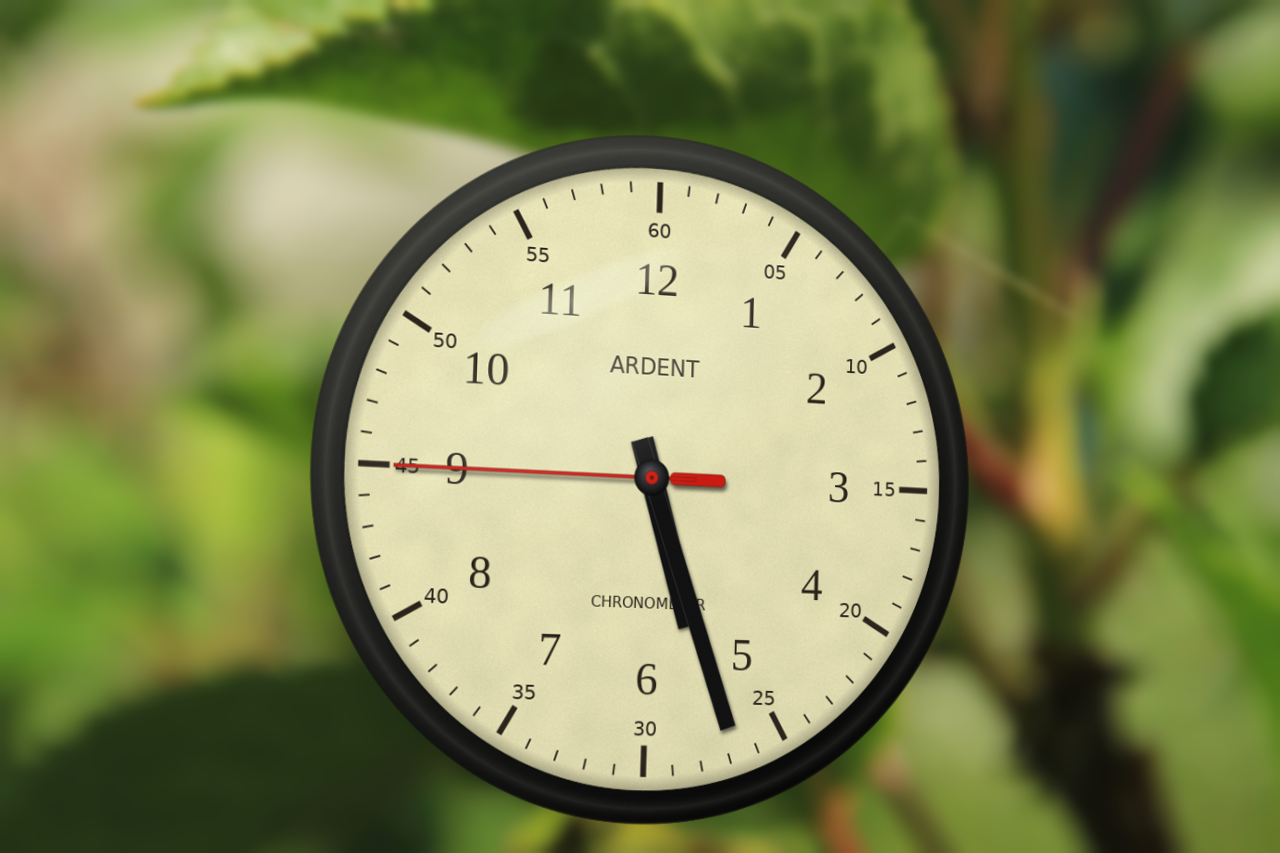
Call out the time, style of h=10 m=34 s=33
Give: h=5 m=26 s=45
